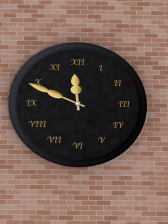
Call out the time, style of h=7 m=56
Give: h=11 m=49
